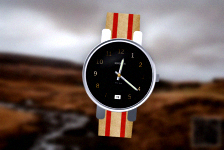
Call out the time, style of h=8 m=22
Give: h=12 m=21
